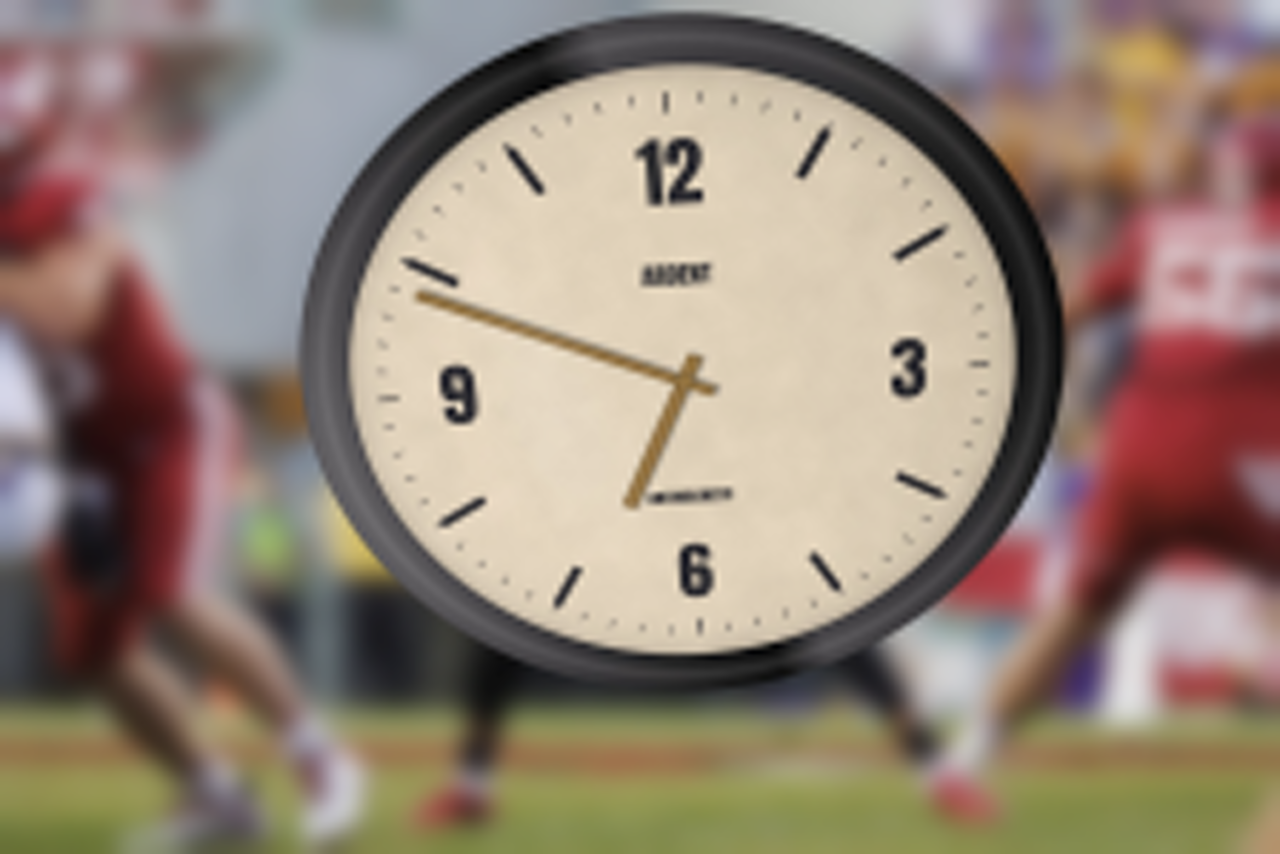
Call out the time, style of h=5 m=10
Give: h=6 m=49
